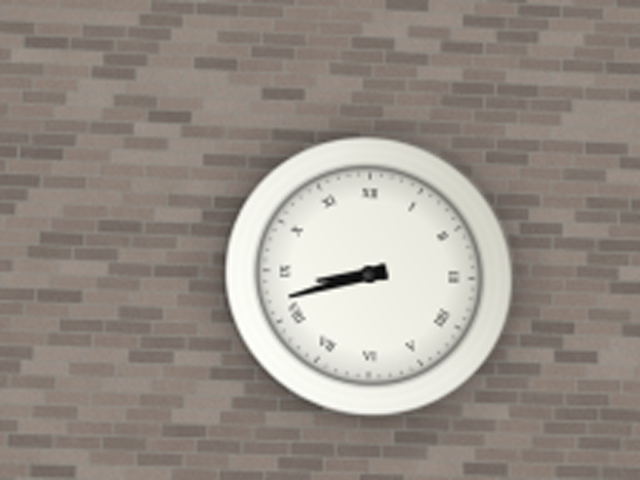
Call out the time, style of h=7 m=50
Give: h=8 m=42
